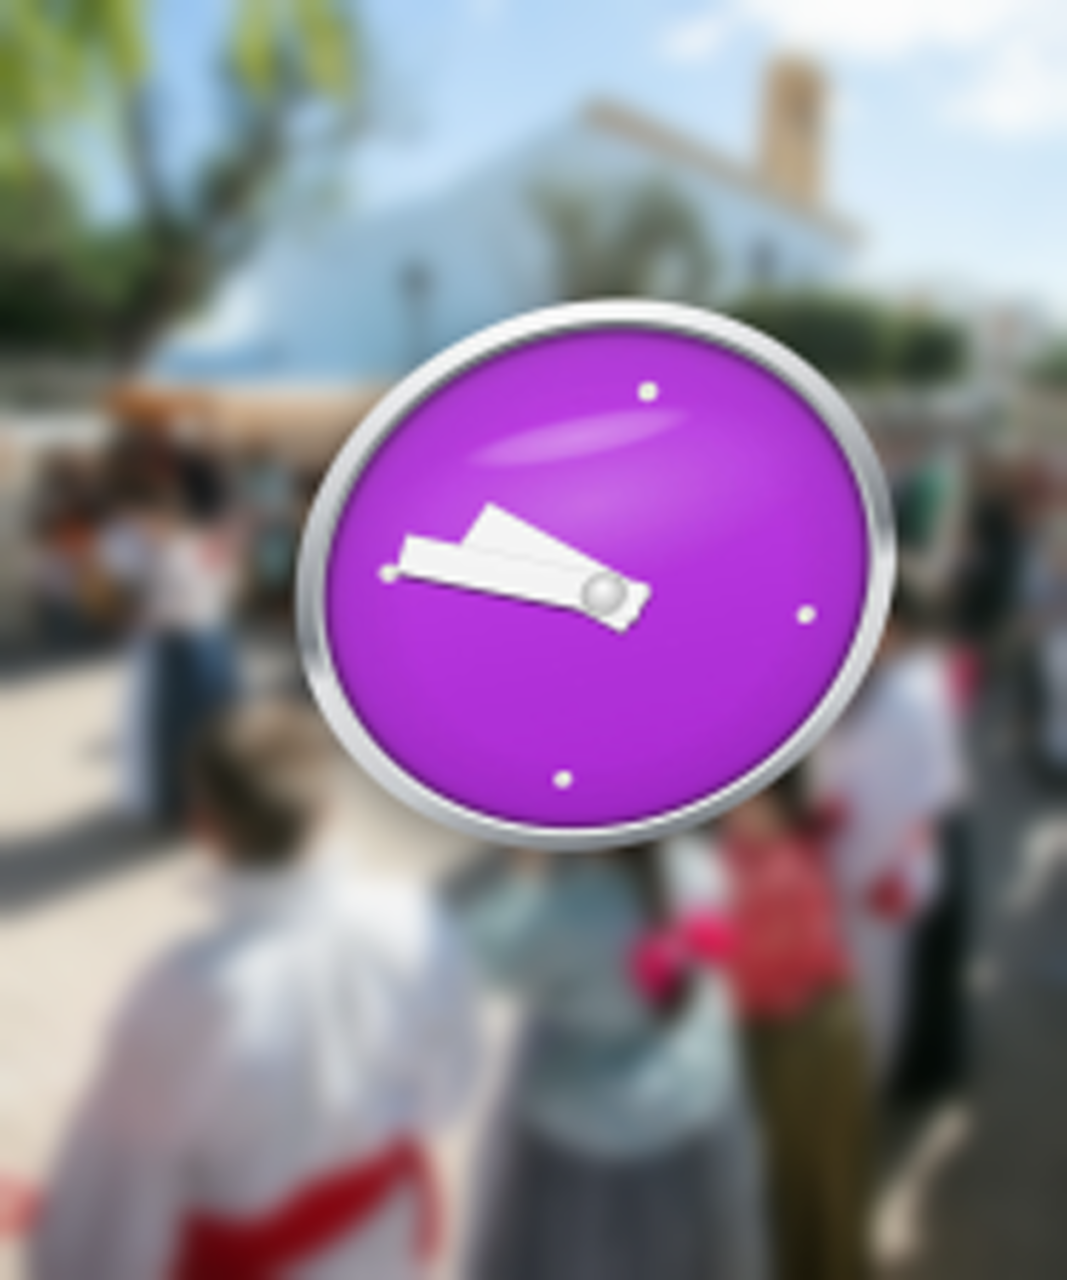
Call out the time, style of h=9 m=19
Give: h=9 m=46
